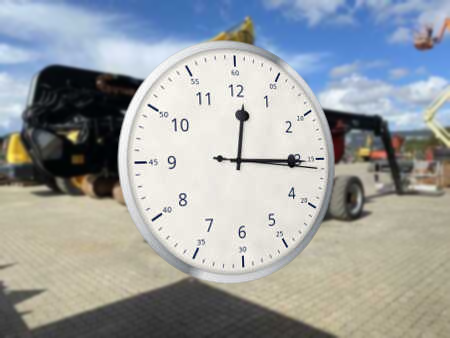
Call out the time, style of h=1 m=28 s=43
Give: h=12 m=15 s=16
